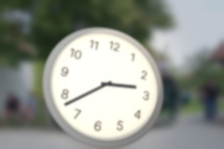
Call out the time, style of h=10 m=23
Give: h=2 m=38
